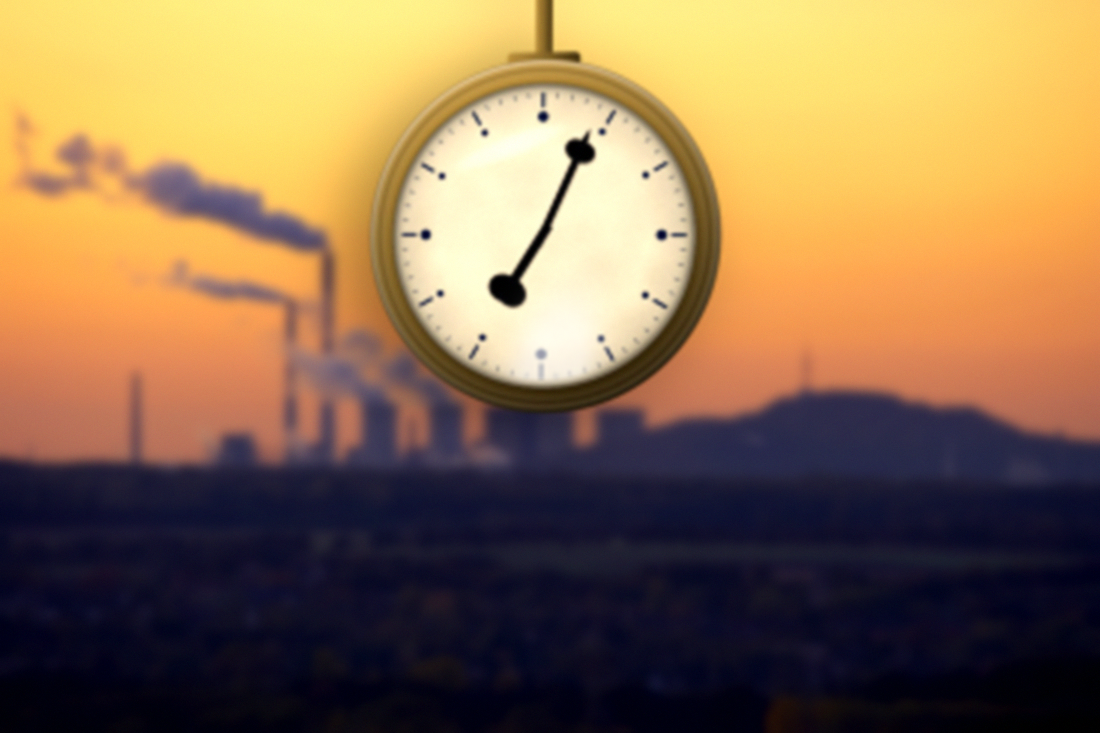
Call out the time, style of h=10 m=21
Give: h=7 m=4
